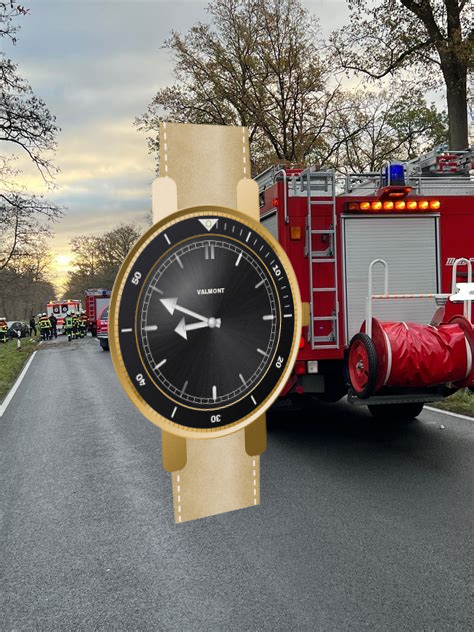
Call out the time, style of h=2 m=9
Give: h=8 m=49
